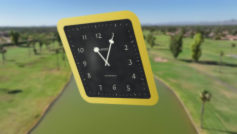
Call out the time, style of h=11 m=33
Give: h=11 m=5
